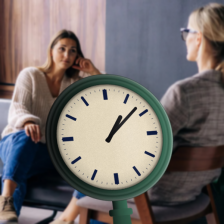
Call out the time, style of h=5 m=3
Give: h=1 m=8
